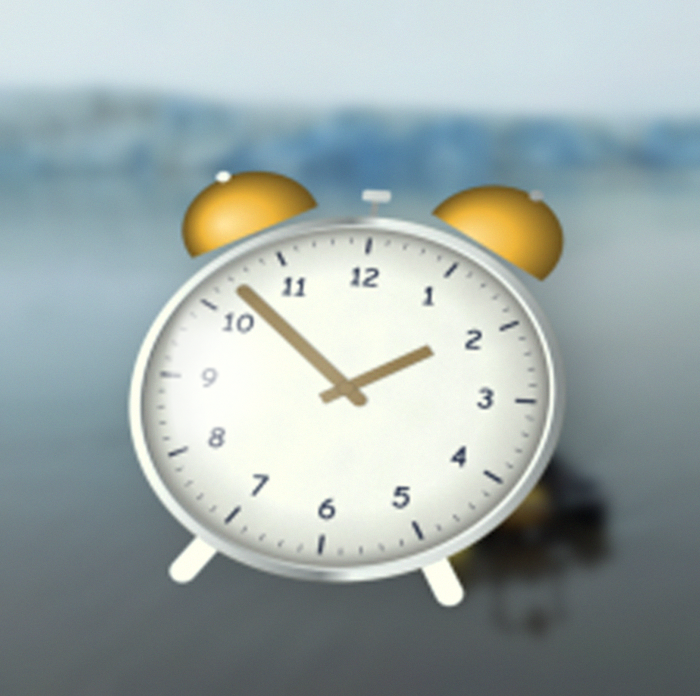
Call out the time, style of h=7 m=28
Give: h=1 m=52
